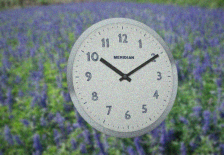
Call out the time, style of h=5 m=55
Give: h=10 m=10
